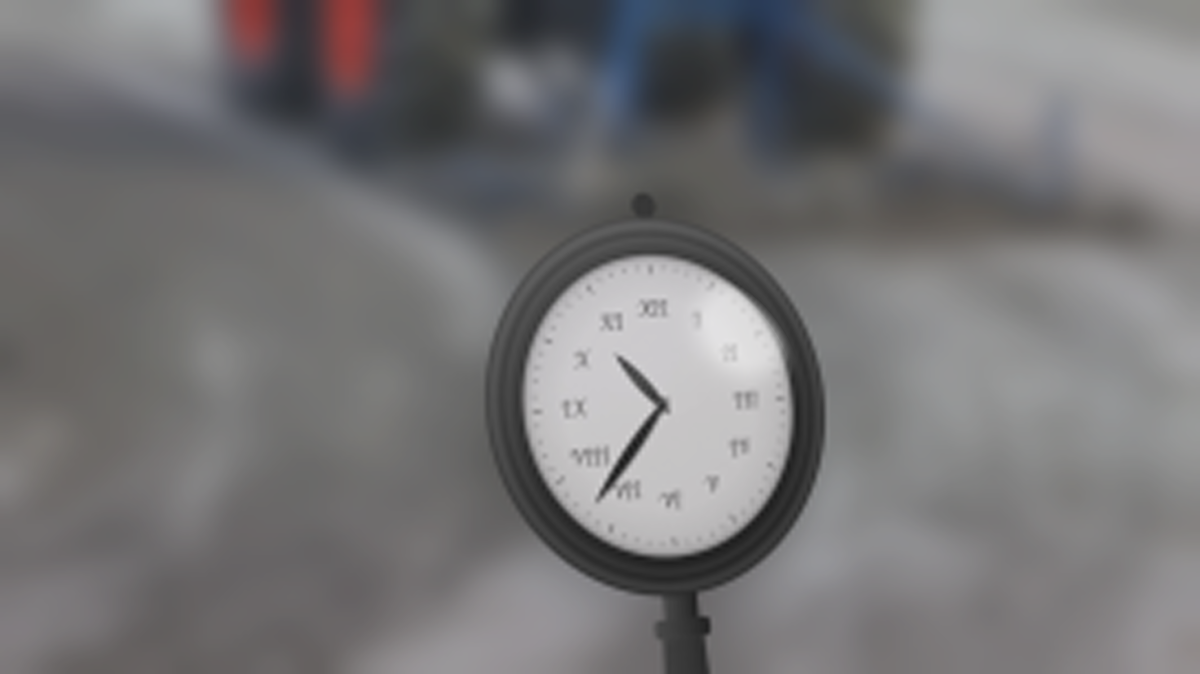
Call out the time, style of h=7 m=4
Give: h=10 m=37
